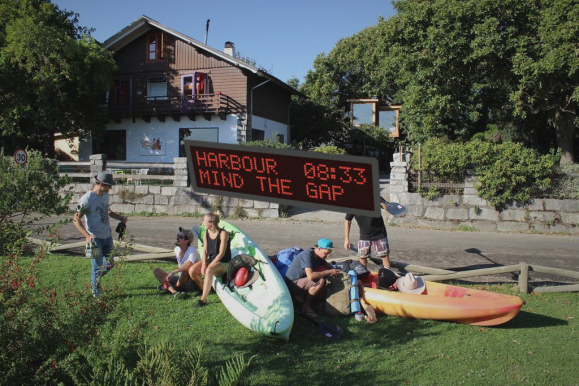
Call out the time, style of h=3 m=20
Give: h=8 m=33
